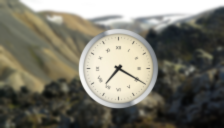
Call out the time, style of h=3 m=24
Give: h=7 m=20
